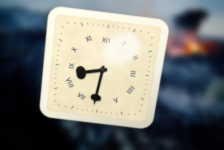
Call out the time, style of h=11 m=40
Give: h=8 m=31
